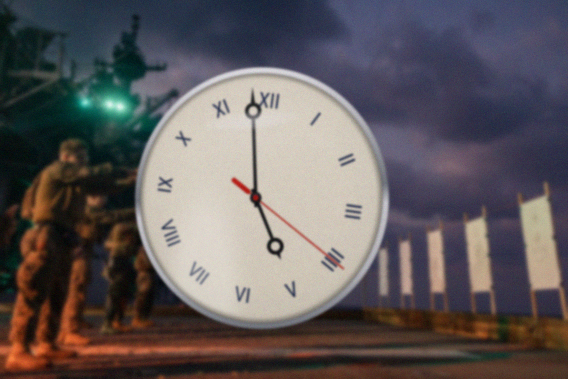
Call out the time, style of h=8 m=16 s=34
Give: h=4 m=58 s=20
